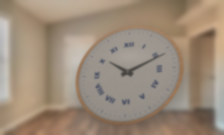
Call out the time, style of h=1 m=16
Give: h=10 m=11
